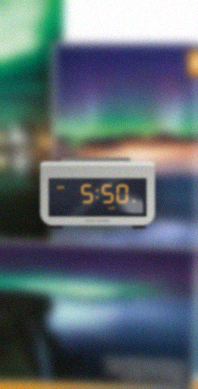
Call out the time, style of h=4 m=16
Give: h=5 m=50
